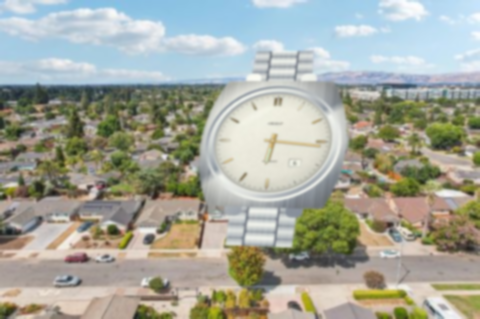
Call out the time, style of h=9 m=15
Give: h=6 m=16
